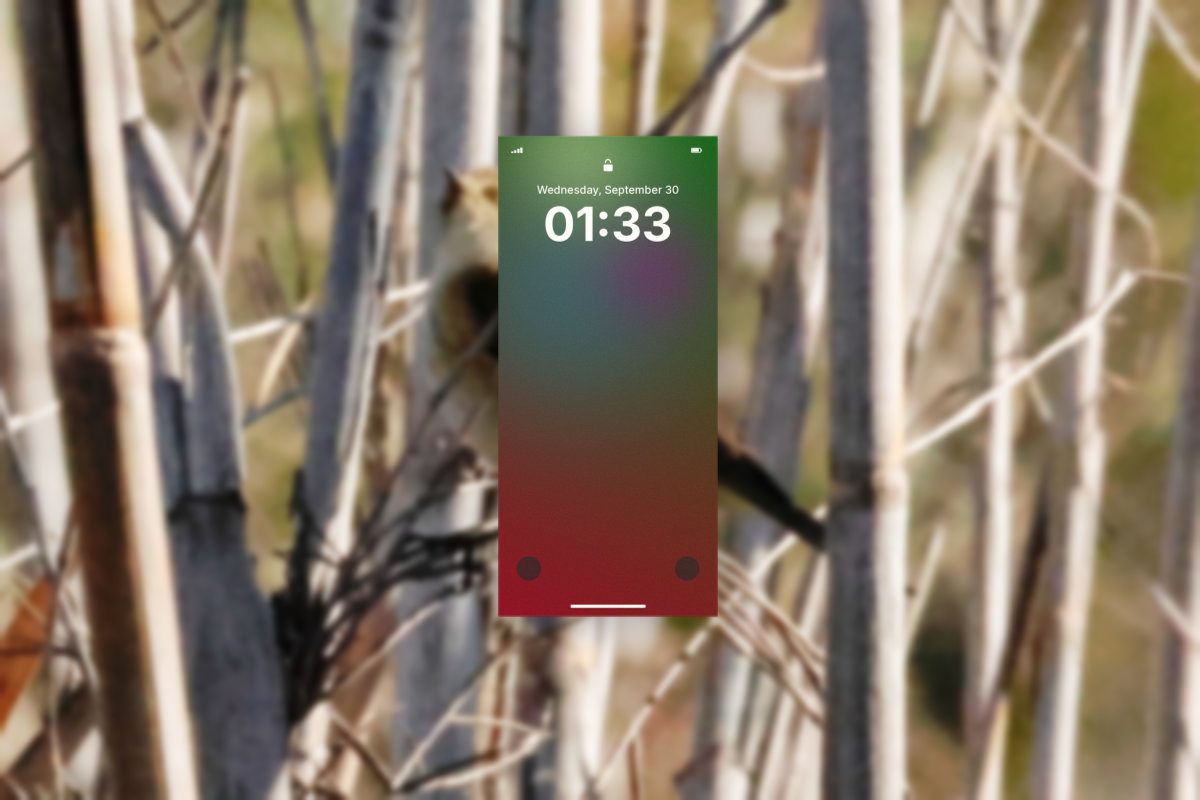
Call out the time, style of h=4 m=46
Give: h=1 m=33
